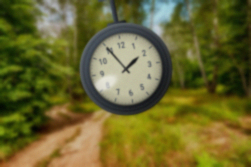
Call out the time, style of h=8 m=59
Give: h=1 m=55
